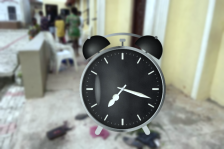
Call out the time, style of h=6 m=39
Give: h=7 m=18
